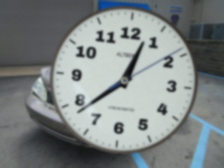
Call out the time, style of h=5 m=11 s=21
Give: h=12 m=38 s=9
